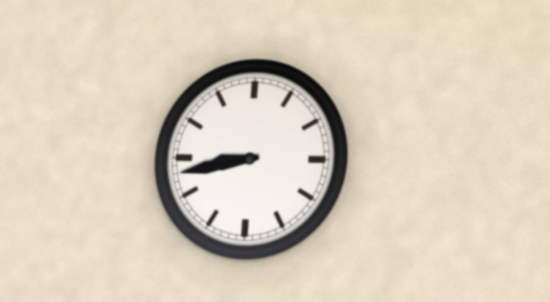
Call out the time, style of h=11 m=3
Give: h=8 m=43
